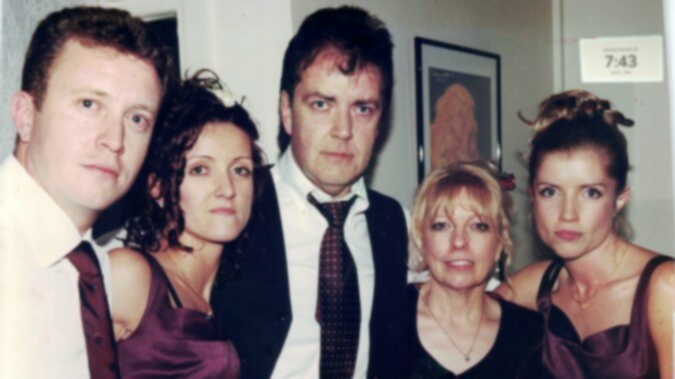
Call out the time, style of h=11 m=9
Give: h=7 m=43
